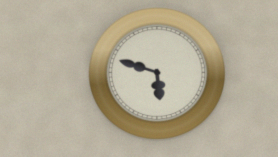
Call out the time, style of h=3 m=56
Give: h=5 m=48
